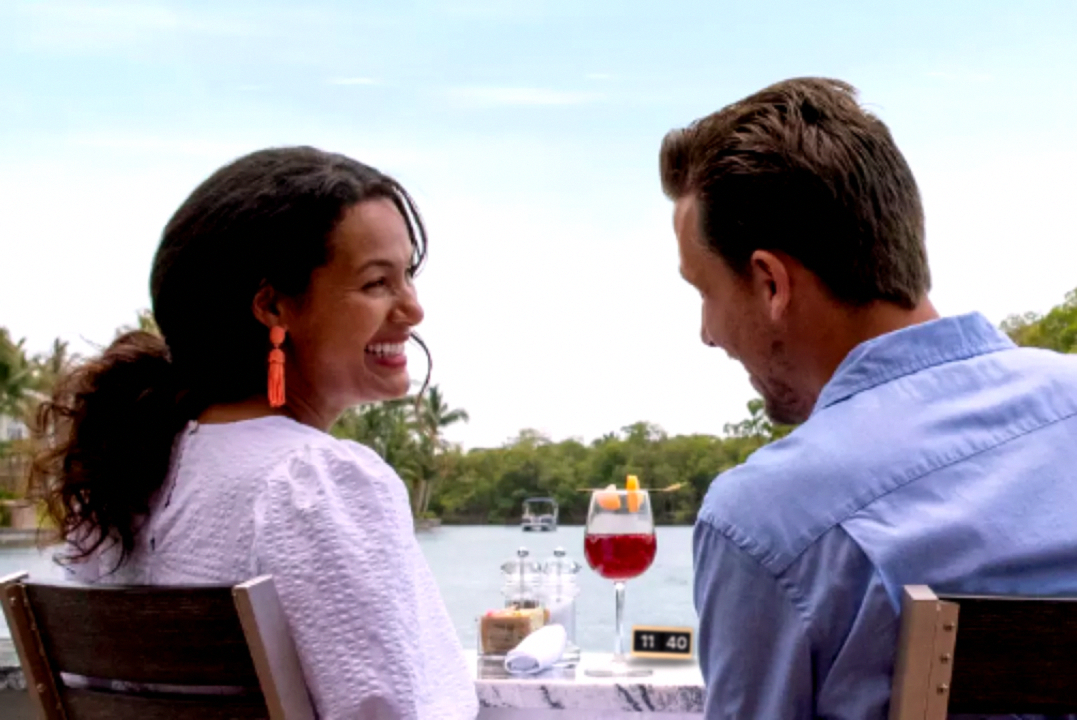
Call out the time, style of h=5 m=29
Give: h=11 m=40
